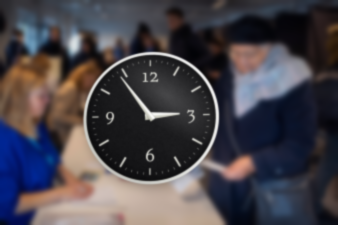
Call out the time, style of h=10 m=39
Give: h=2 m=54
